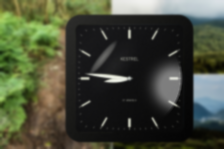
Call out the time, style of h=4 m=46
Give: h=8 m=46
